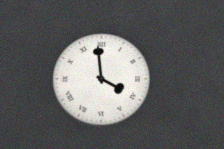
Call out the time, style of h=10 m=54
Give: h=3 m=59
